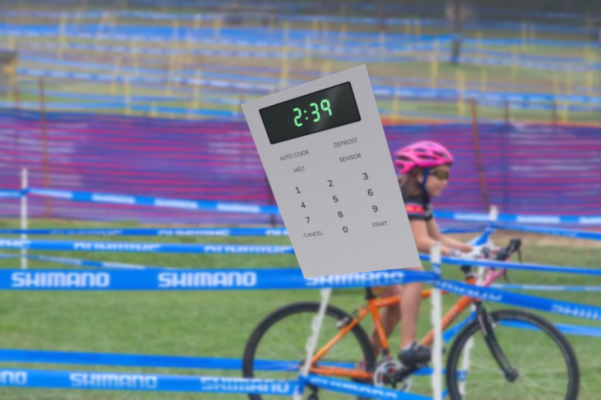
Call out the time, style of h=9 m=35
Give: h=2 m=39
